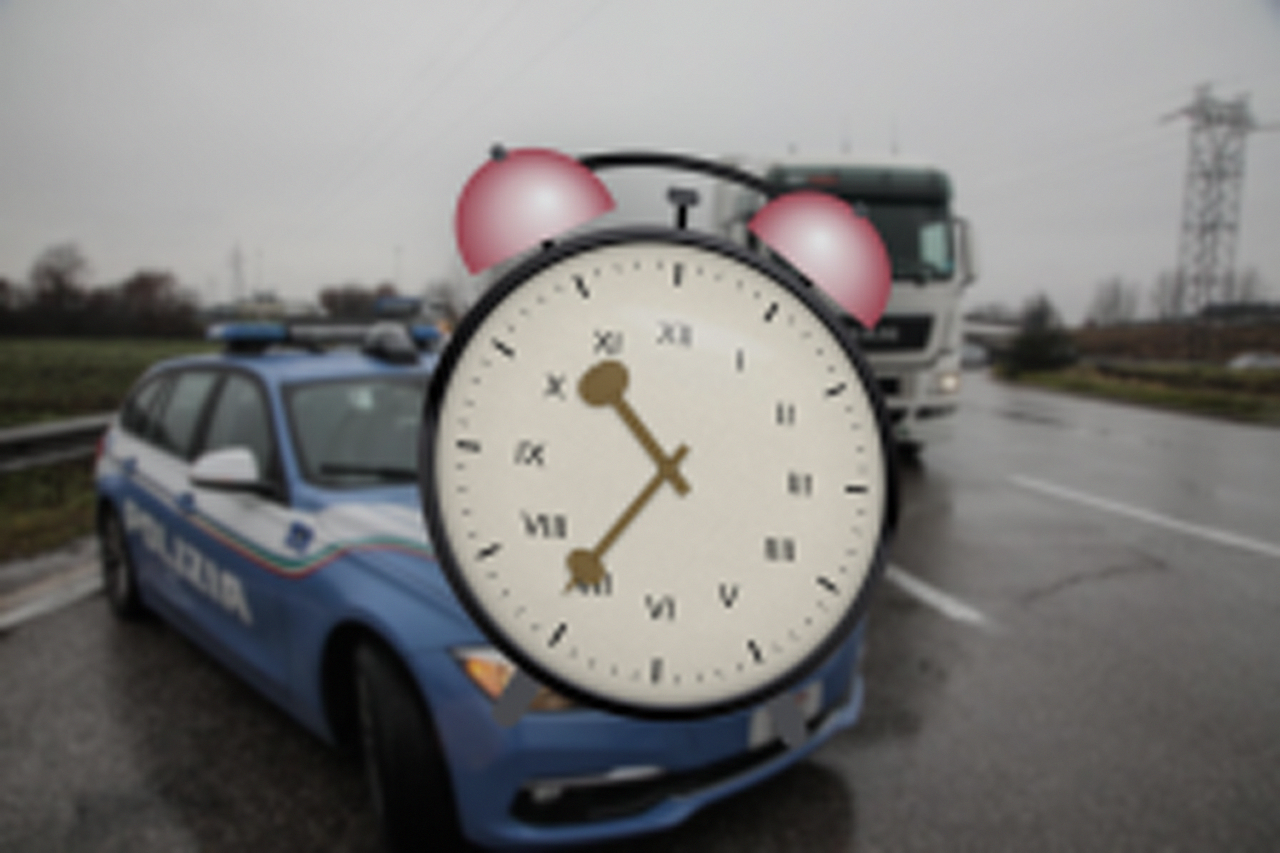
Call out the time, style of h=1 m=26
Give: h=10 m=36
